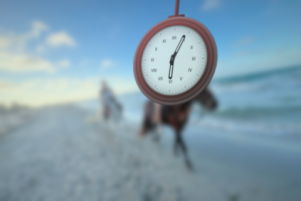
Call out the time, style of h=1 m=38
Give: h=6 m=4
